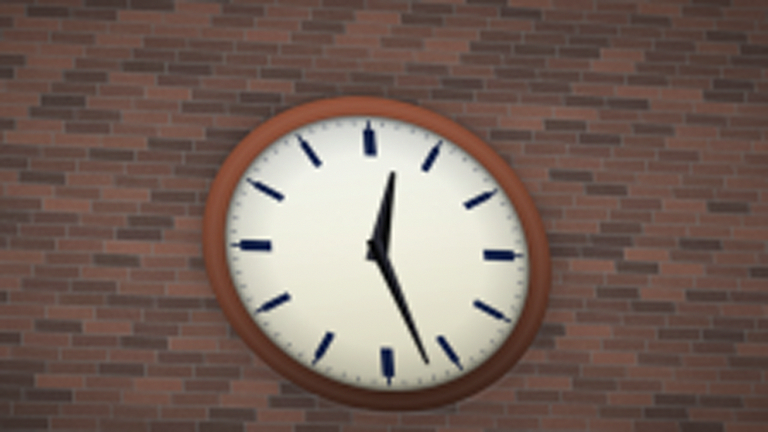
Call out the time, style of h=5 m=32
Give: h=12 m=27
